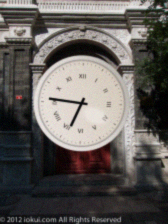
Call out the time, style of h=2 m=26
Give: h=6 m=46
